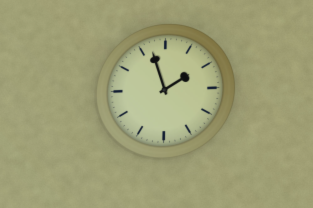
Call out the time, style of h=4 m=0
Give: h=1 m=57
